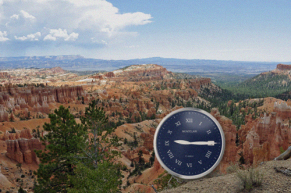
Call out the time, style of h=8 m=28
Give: h=9 m=15
